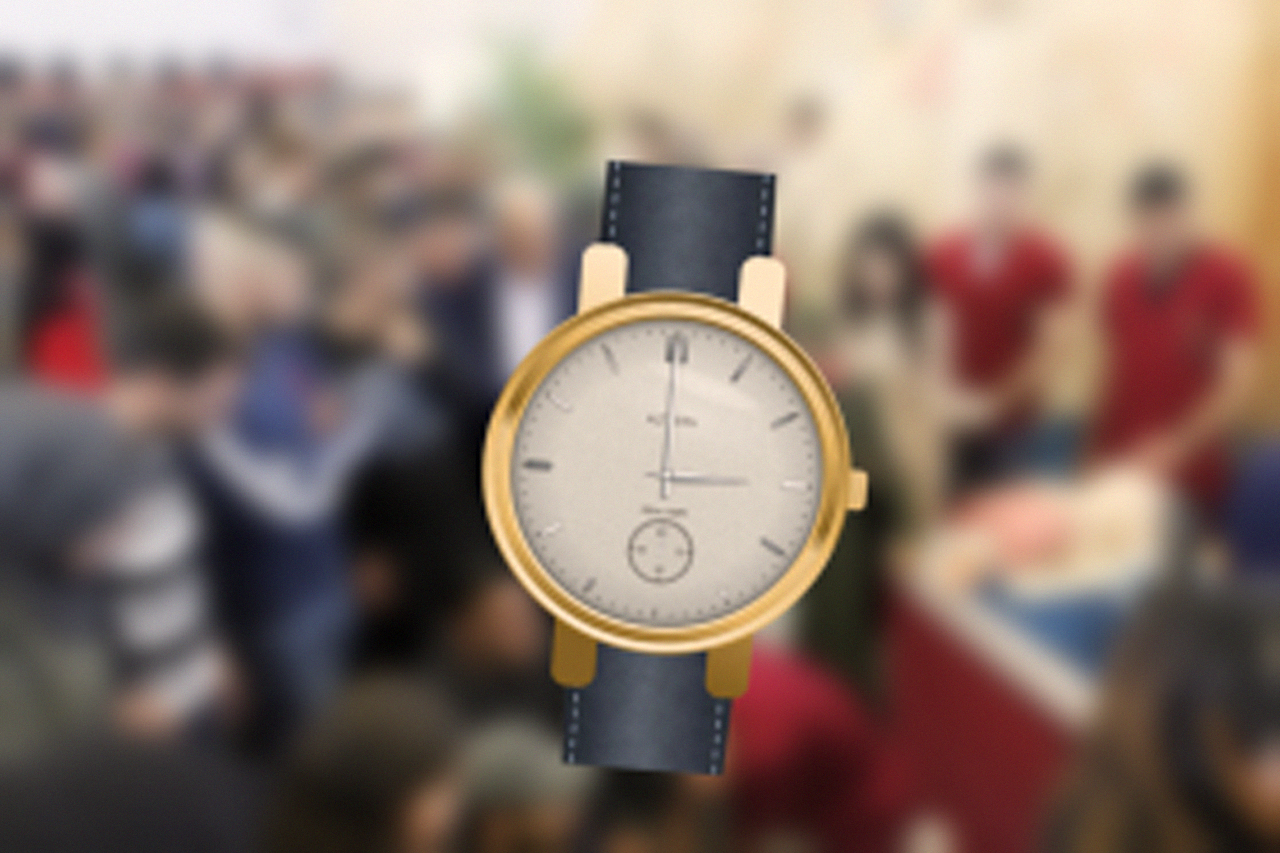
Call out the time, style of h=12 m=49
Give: h=3 m=0
